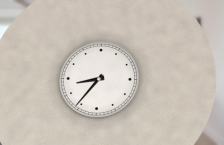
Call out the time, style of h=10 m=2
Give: h=8 m=36
